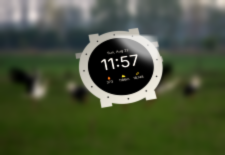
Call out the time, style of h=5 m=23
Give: h=11 m=57
